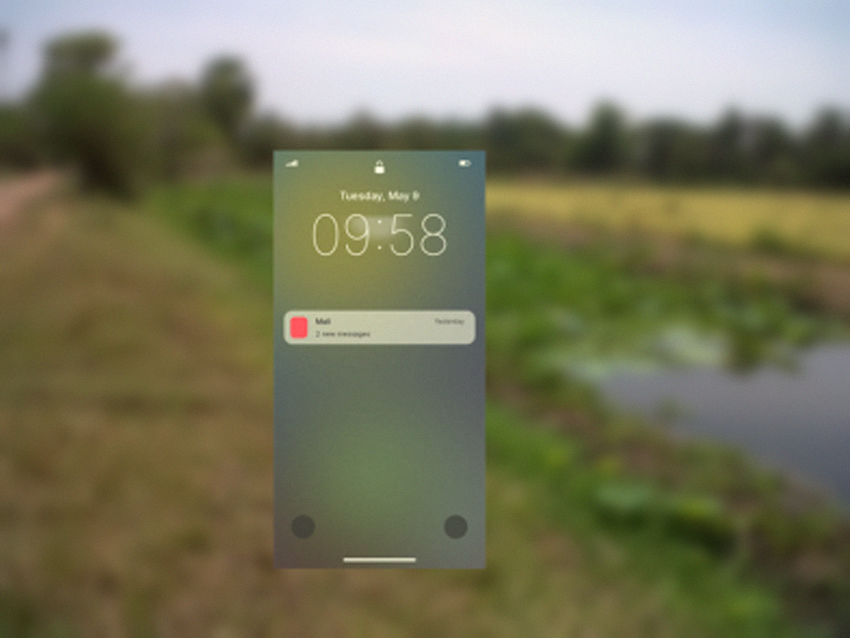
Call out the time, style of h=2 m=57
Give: h=9 m=58
